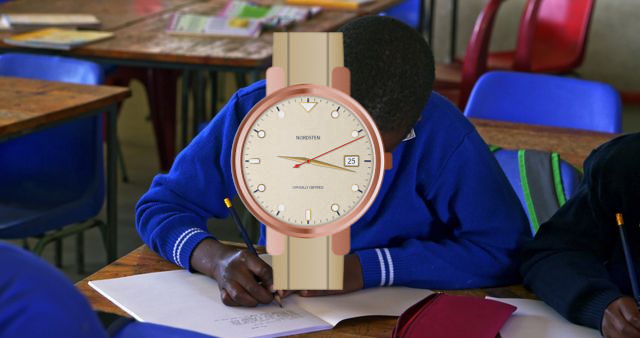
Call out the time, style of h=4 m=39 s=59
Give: h=9 m=17 s=11
